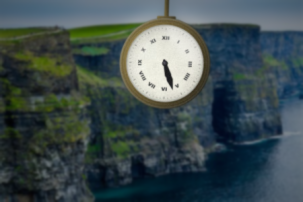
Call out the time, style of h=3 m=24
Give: h=5 m=27
